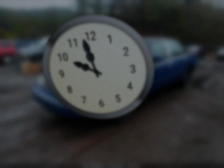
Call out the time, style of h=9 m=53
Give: h=9 m=58
